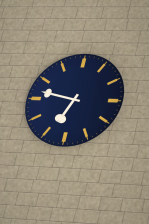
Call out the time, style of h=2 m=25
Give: h=6 m=47
